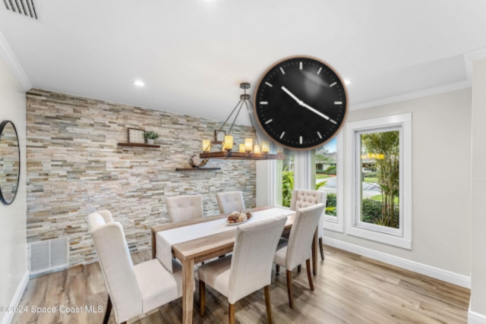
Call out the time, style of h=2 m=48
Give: h=10 m=20
